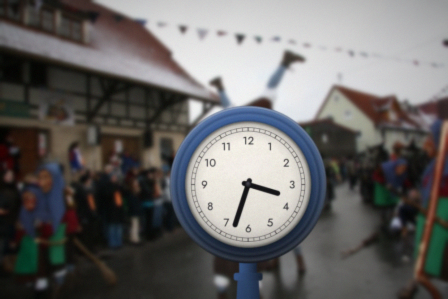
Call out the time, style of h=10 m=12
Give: h=3 m=33
